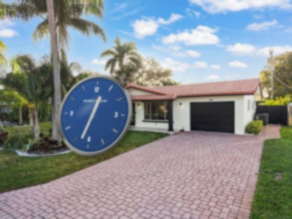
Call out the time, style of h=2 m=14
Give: h=12 m=33
